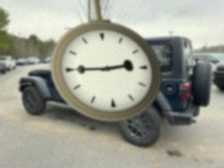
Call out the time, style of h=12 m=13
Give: h=2 m=45
